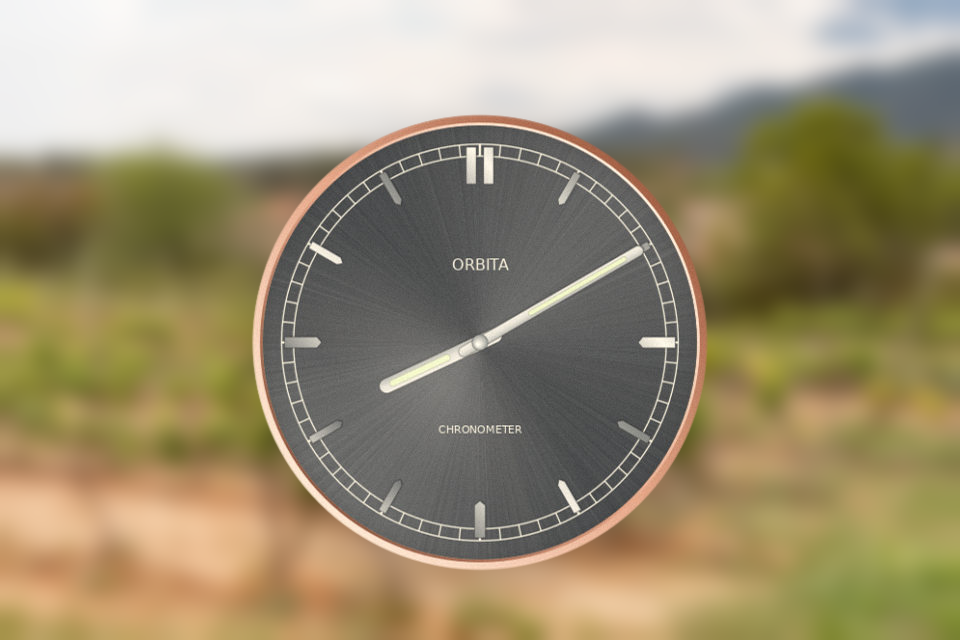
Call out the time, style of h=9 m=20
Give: h=8 m=10
